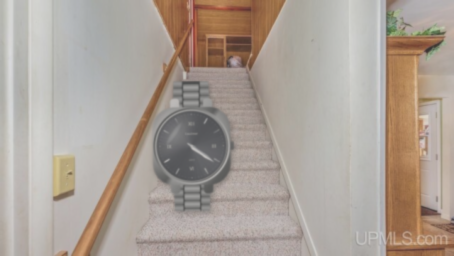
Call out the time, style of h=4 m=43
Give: h=4 m=21
